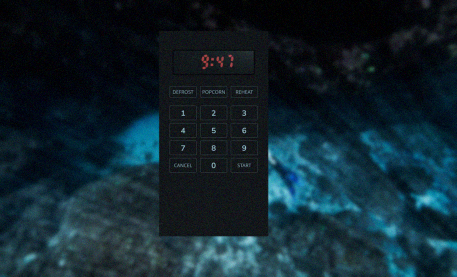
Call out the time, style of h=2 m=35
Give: h=9 m=47
